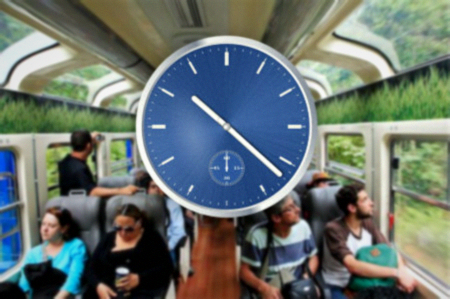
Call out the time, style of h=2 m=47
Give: h=10 m=22
